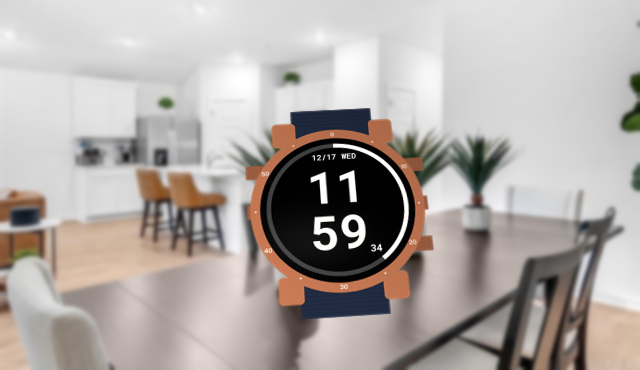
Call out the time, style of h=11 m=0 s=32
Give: h=11 m=59 s=34
